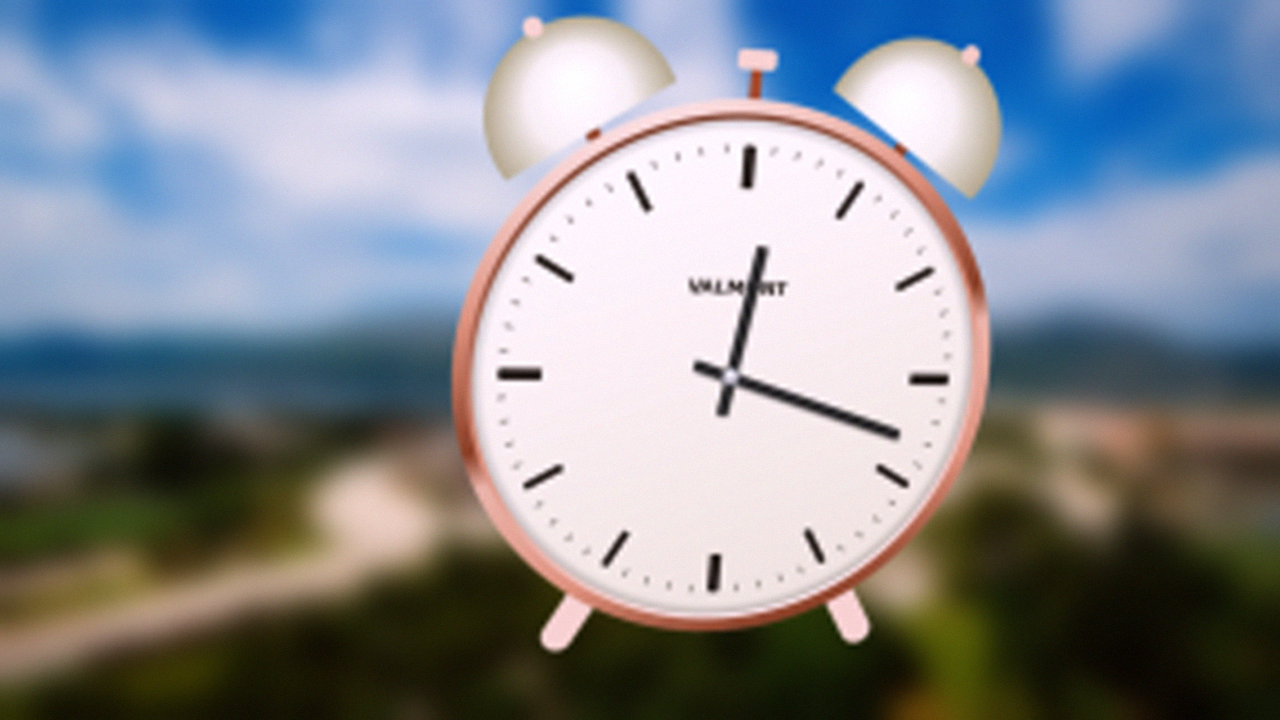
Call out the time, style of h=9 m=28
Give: h=12 m=18
